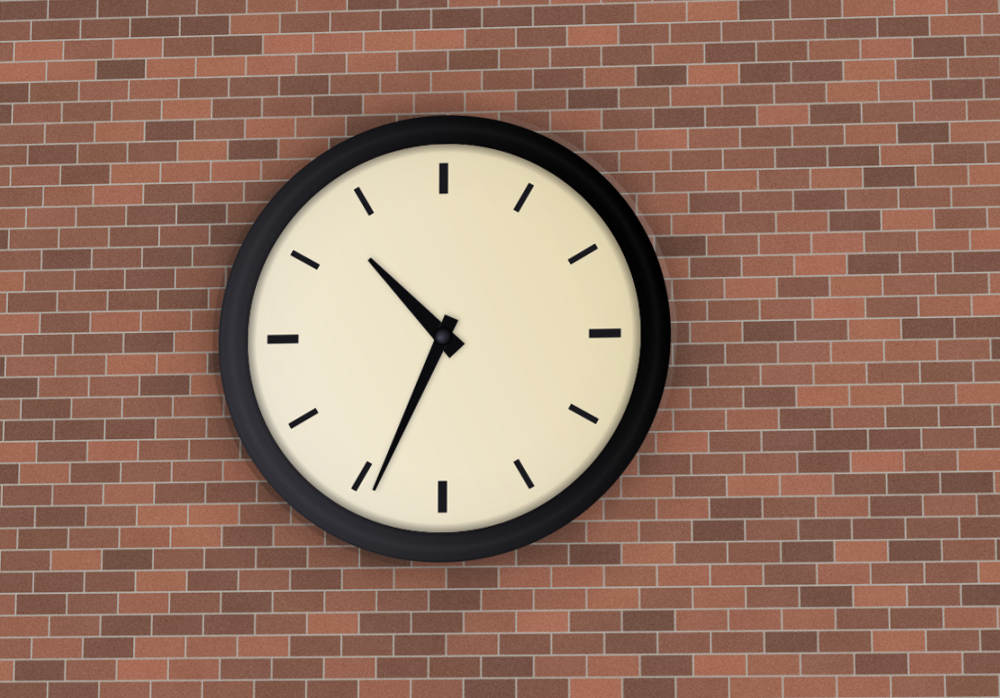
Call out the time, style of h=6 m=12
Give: h=10 m=34
